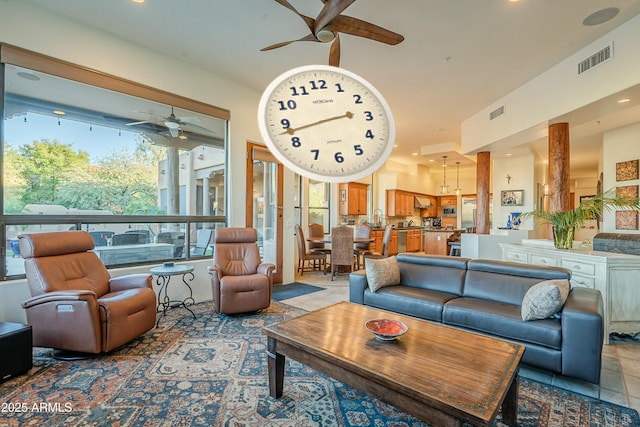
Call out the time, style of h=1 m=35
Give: h=2 m=43
